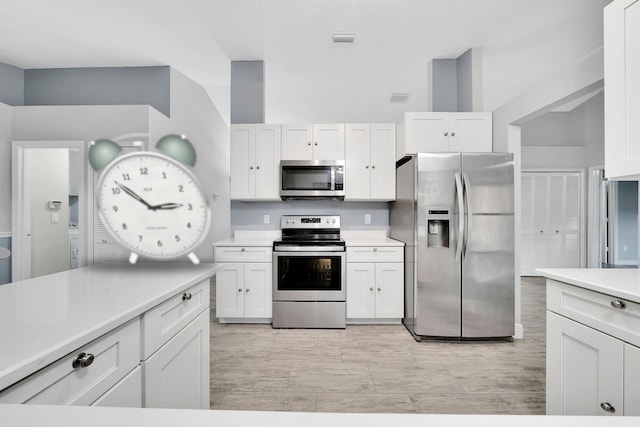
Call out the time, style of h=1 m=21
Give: h=2 m=52
